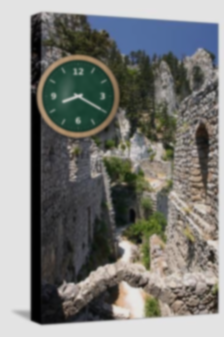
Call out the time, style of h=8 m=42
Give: h=8 m=20
